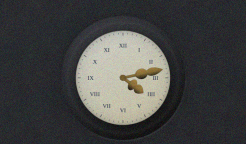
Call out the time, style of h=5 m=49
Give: h=4 m=13
